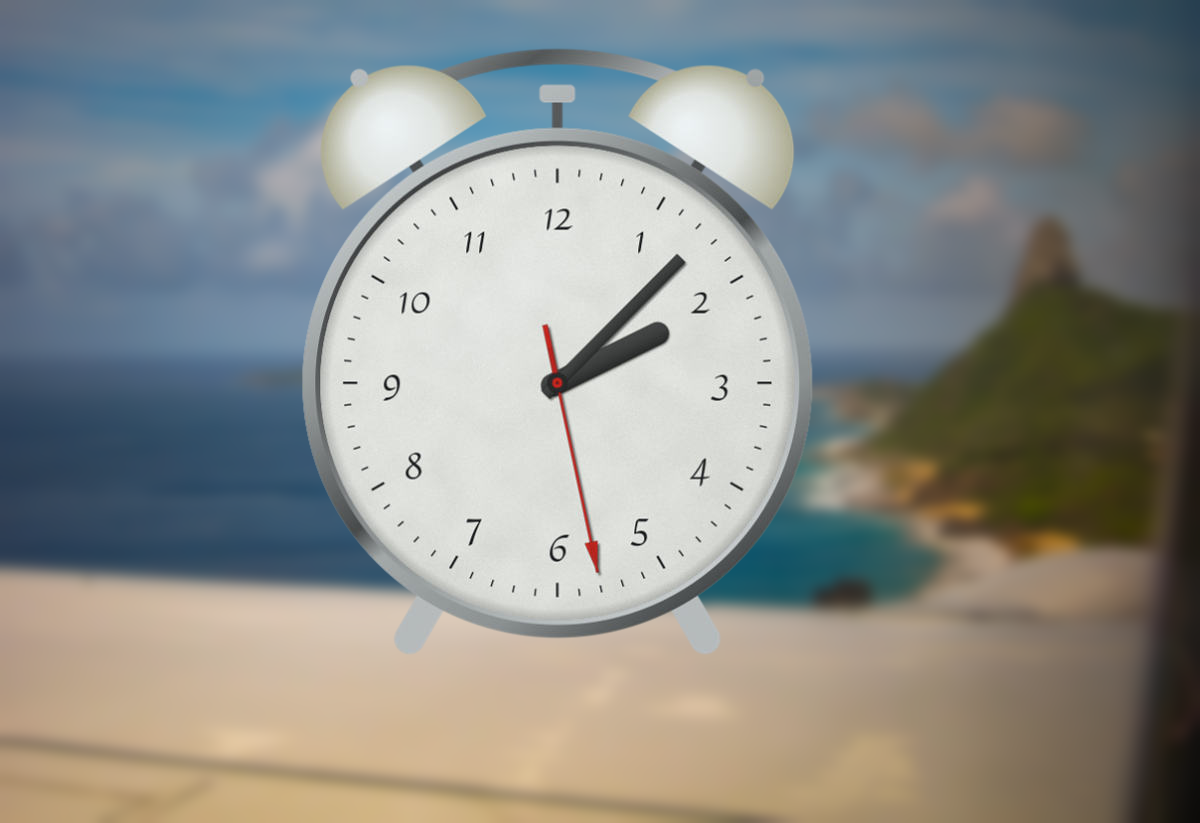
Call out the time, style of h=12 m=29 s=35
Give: h=2 m=7 s=28
